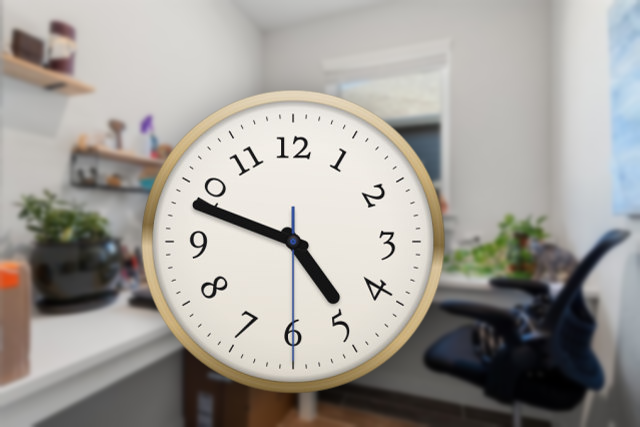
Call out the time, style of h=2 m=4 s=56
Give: h=4 m=48 s=30
